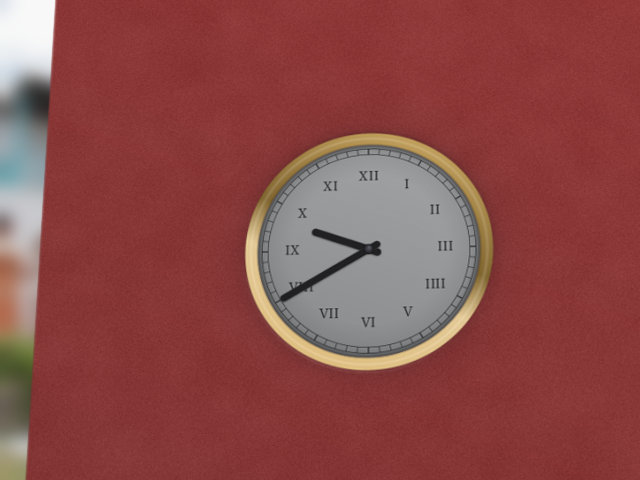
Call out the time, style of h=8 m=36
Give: h=9 m=40
